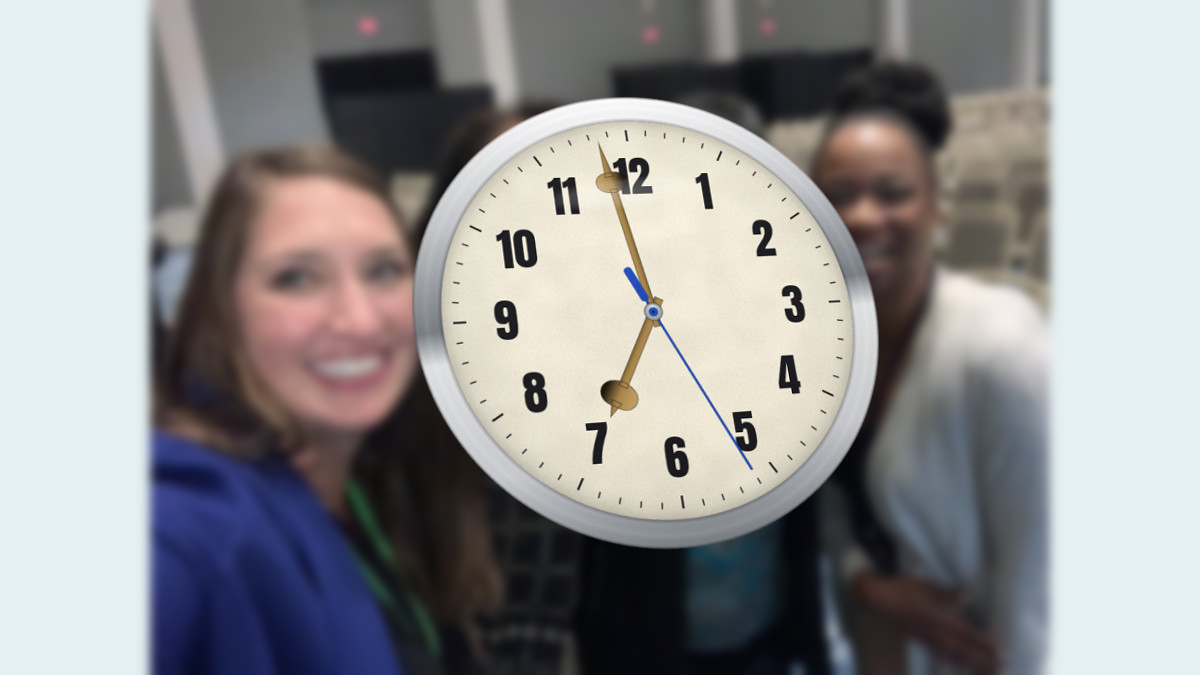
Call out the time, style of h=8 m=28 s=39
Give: h=6 m=58 s=26
